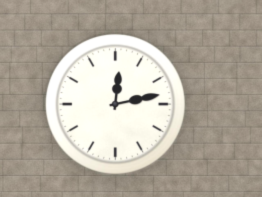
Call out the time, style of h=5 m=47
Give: h=12 m=13
